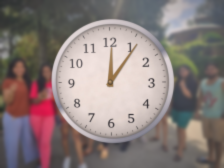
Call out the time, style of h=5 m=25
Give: h=12 m=6
